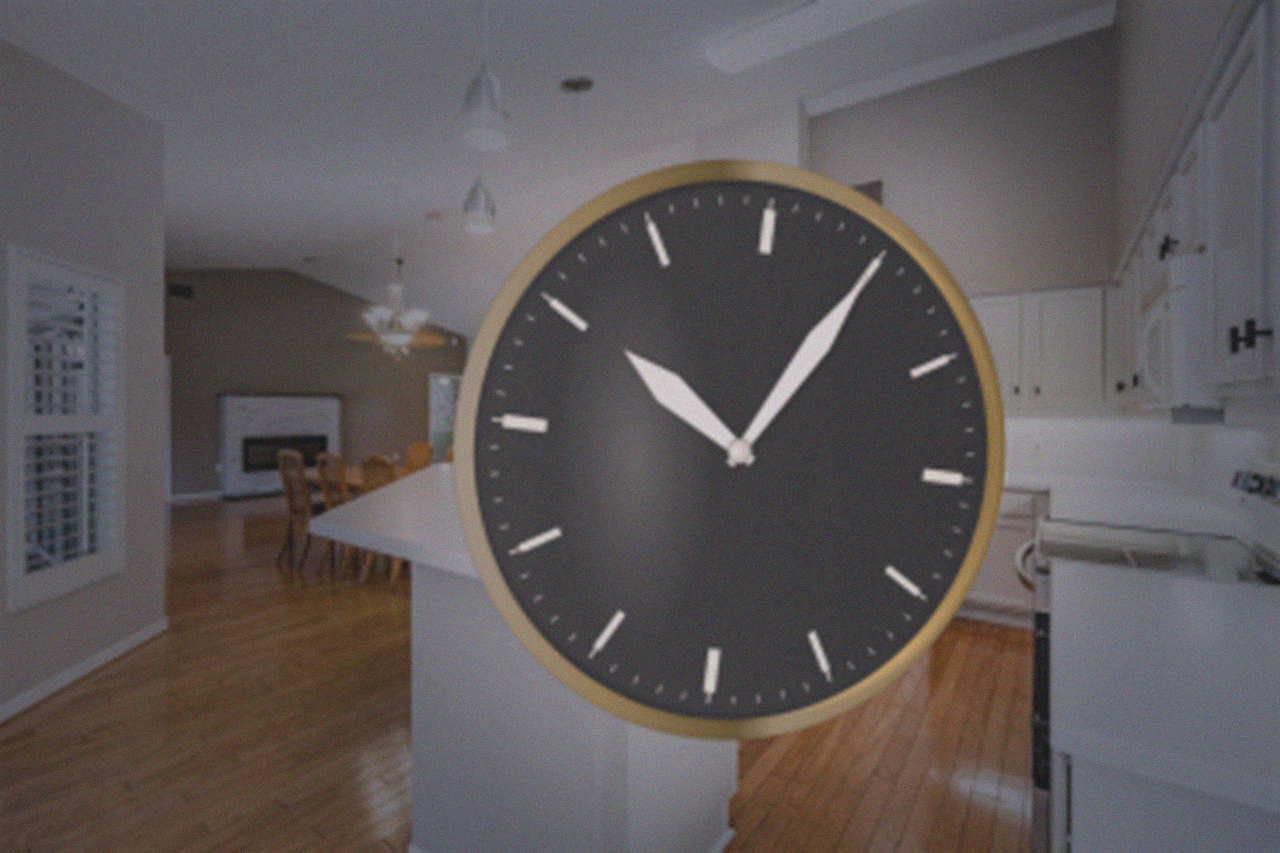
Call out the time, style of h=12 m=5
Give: h=10 m=5
